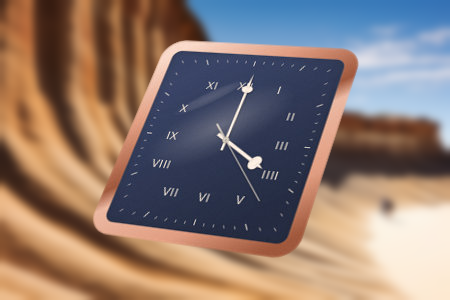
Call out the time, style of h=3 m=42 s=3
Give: h=4 m=0 s=23
